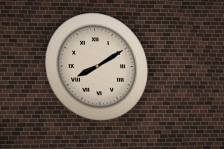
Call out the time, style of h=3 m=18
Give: h=8 m=10
